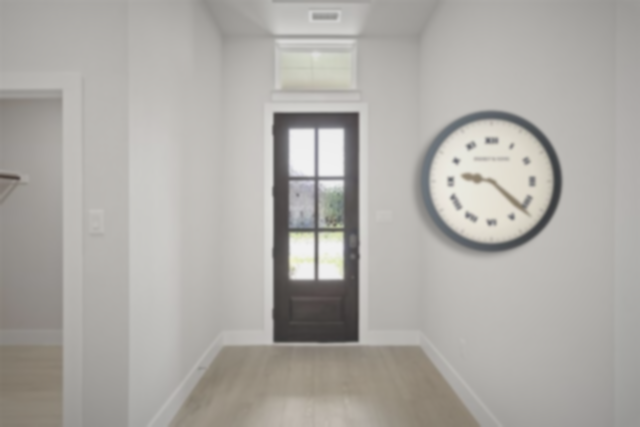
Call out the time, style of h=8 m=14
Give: h=9 m=22
